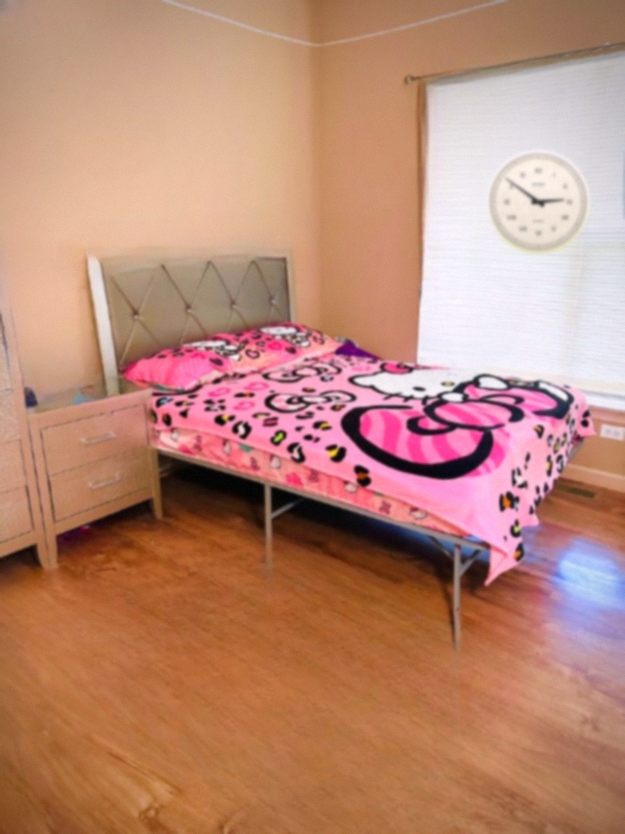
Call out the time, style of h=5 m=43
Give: h=2 m=51
